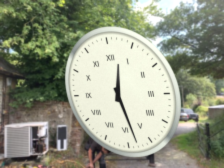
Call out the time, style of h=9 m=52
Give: h=12 m=28
